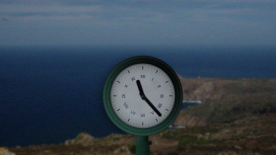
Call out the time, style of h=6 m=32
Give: h=11 m=23
